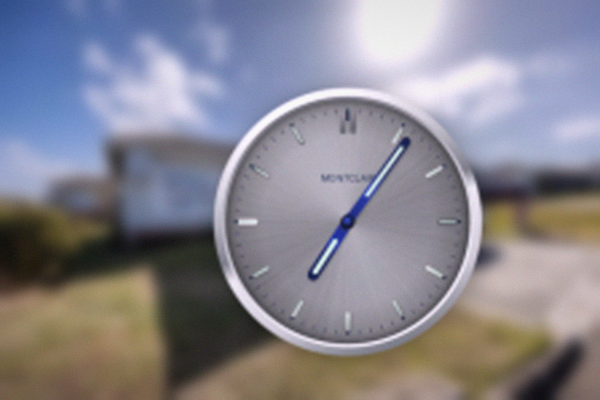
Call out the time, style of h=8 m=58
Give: h=7 m=6
